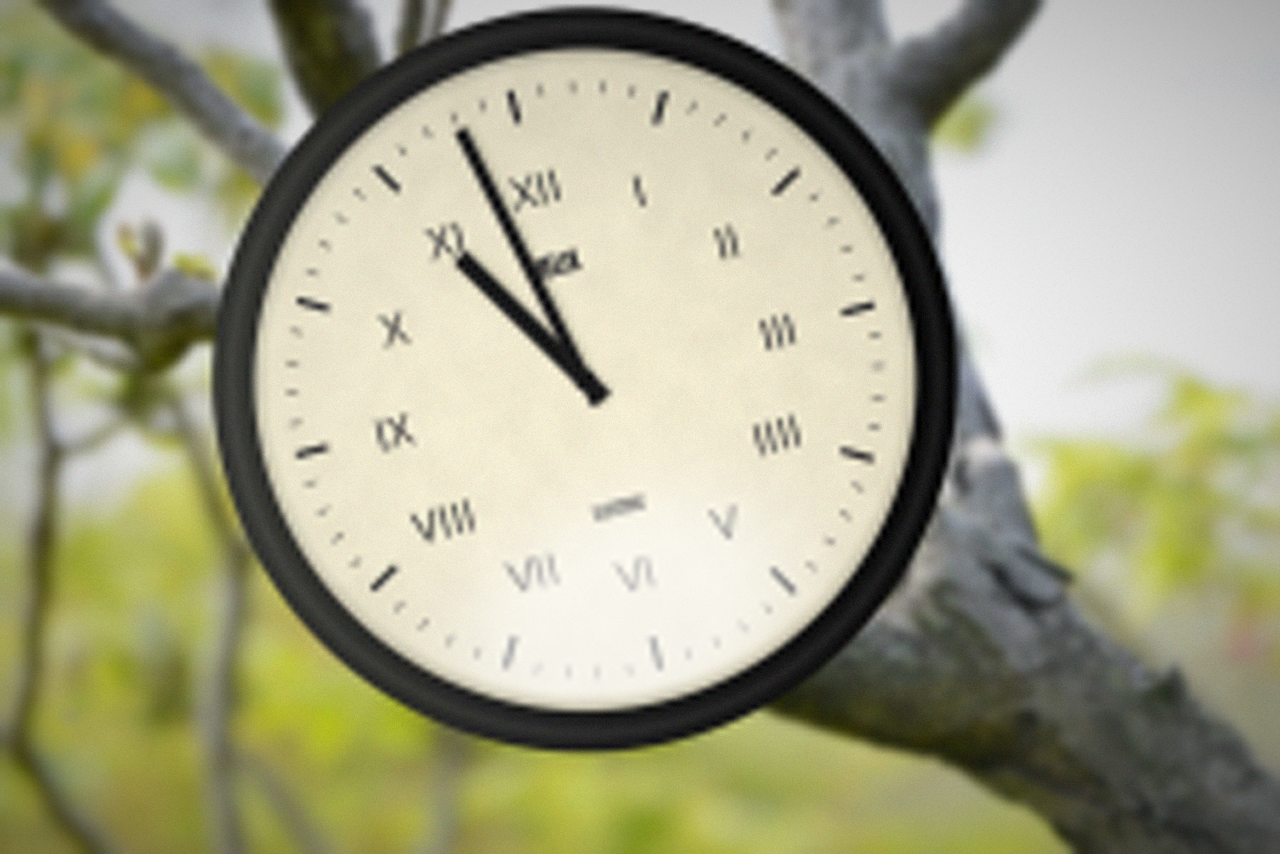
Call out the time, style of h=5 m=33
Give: h=10 m=58
